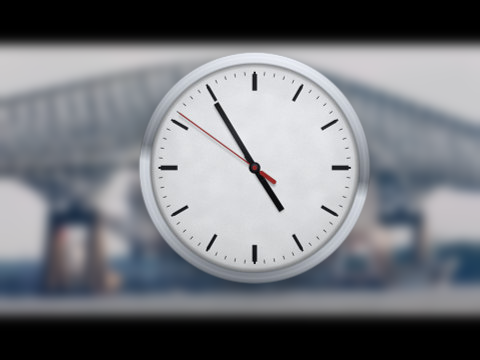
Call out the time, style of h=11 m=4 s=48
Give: h=4 m=54 s=51
